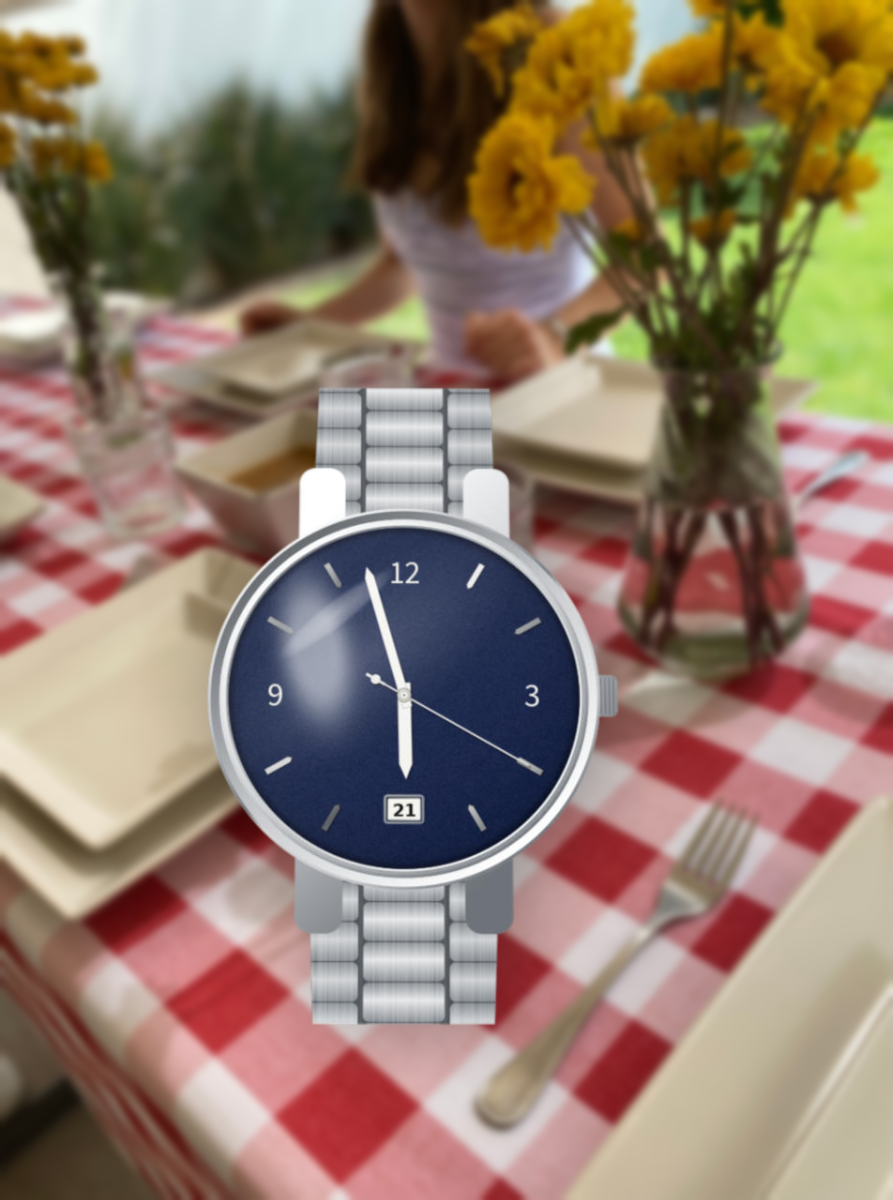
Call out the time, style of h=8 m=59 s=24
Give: h=5 m=57 s=20
